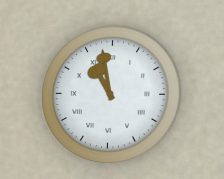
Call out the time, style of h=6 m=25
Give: h=10 m=58
